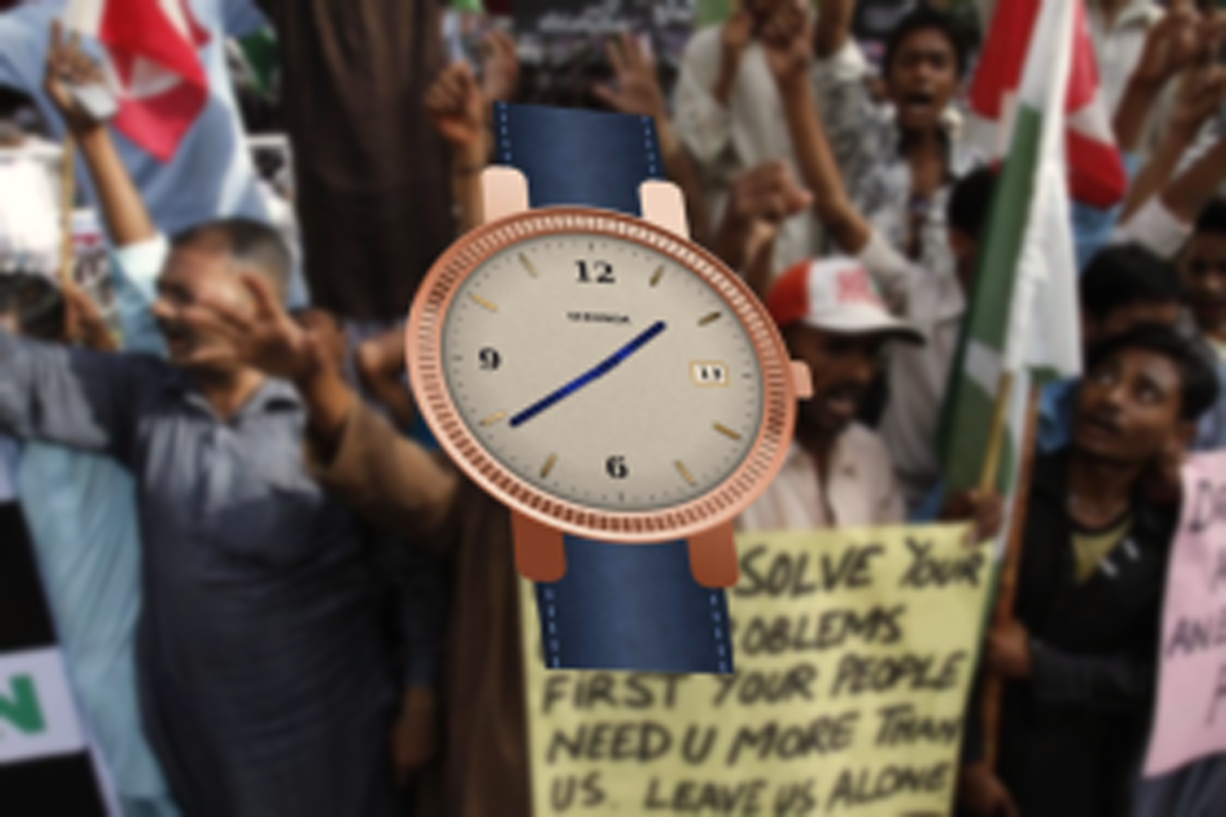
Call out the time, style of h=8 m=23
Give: h=1 m=39
